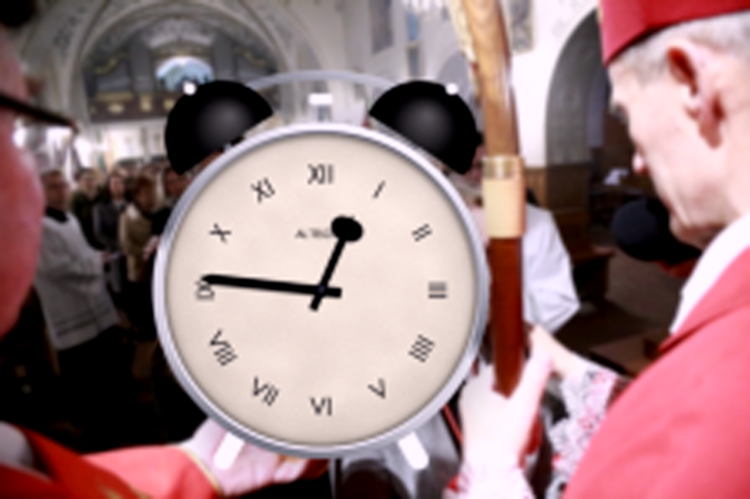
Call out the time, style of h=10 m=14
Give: h=12 m=46
